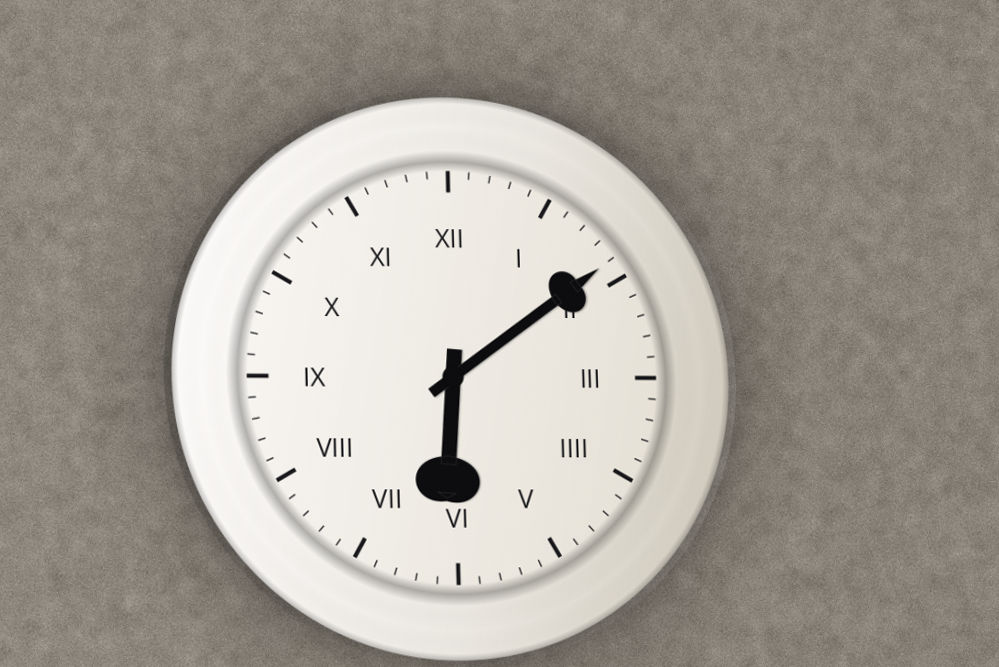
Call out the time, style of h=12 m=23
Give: h=6 m=9
